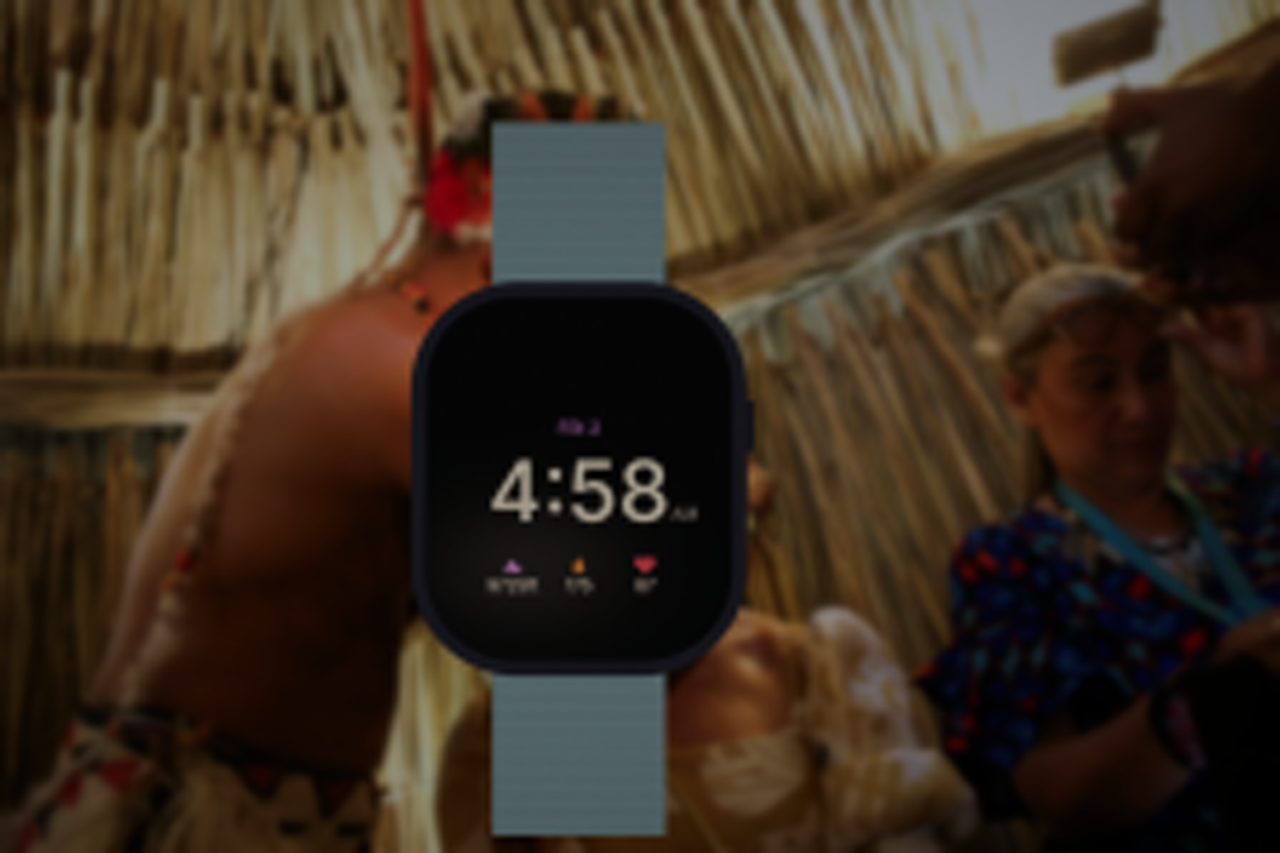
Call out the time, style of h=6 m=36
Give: h=4 m=58
